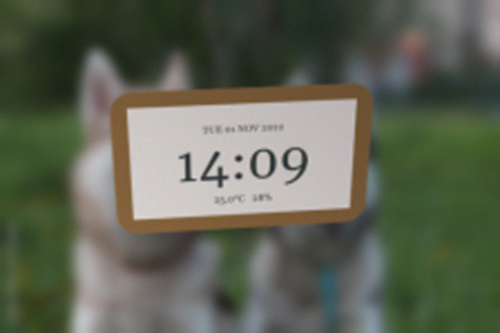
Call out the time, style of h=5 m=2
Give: h=14 m=9
